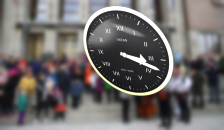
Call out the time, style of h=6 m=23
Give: h=3 m=18
